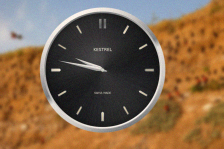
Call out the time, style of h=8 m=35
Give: h=9 m=47
